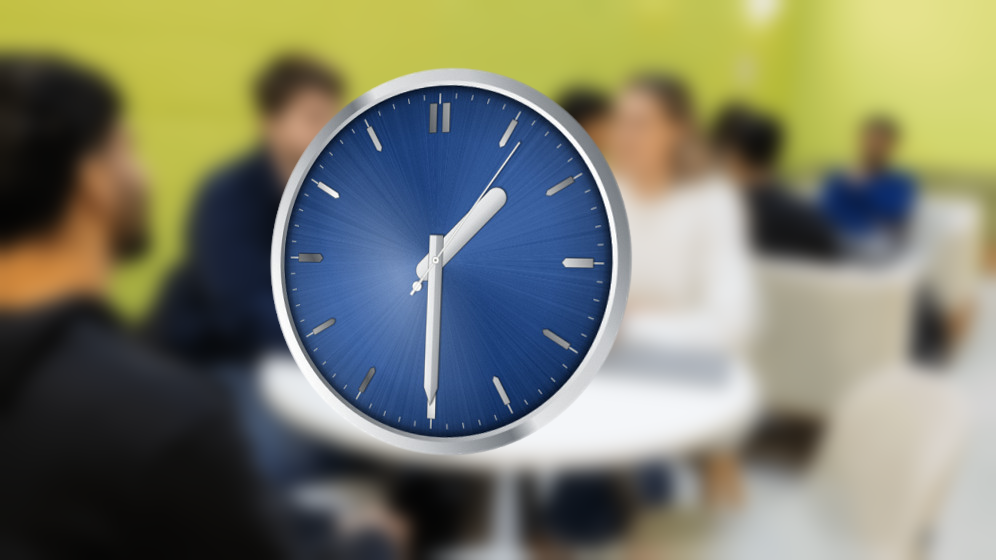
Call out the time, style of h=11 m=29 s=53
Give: h=1 m=30 s=6
